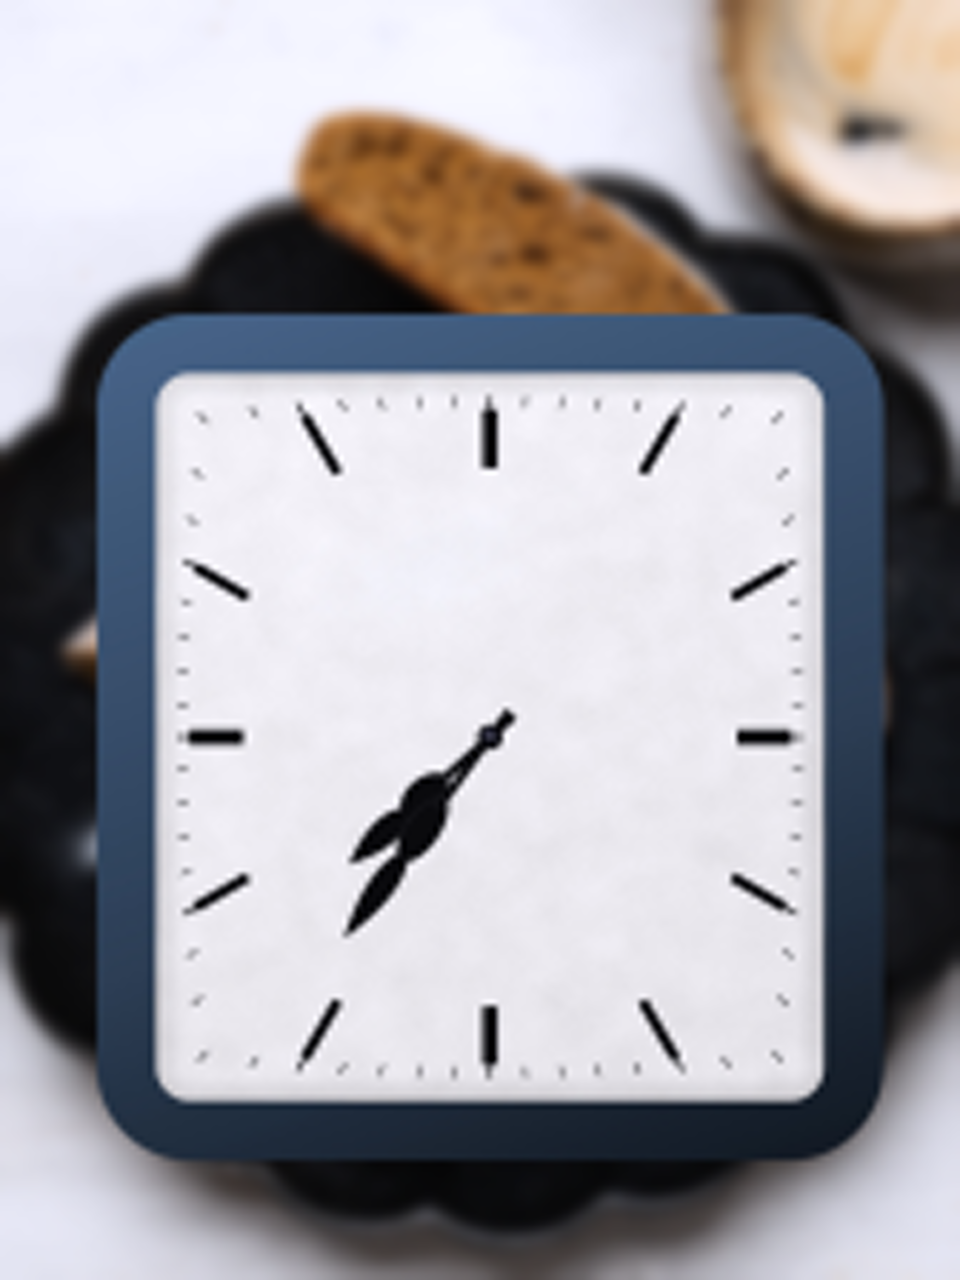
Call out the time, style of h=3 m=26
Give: h=7 m=36
